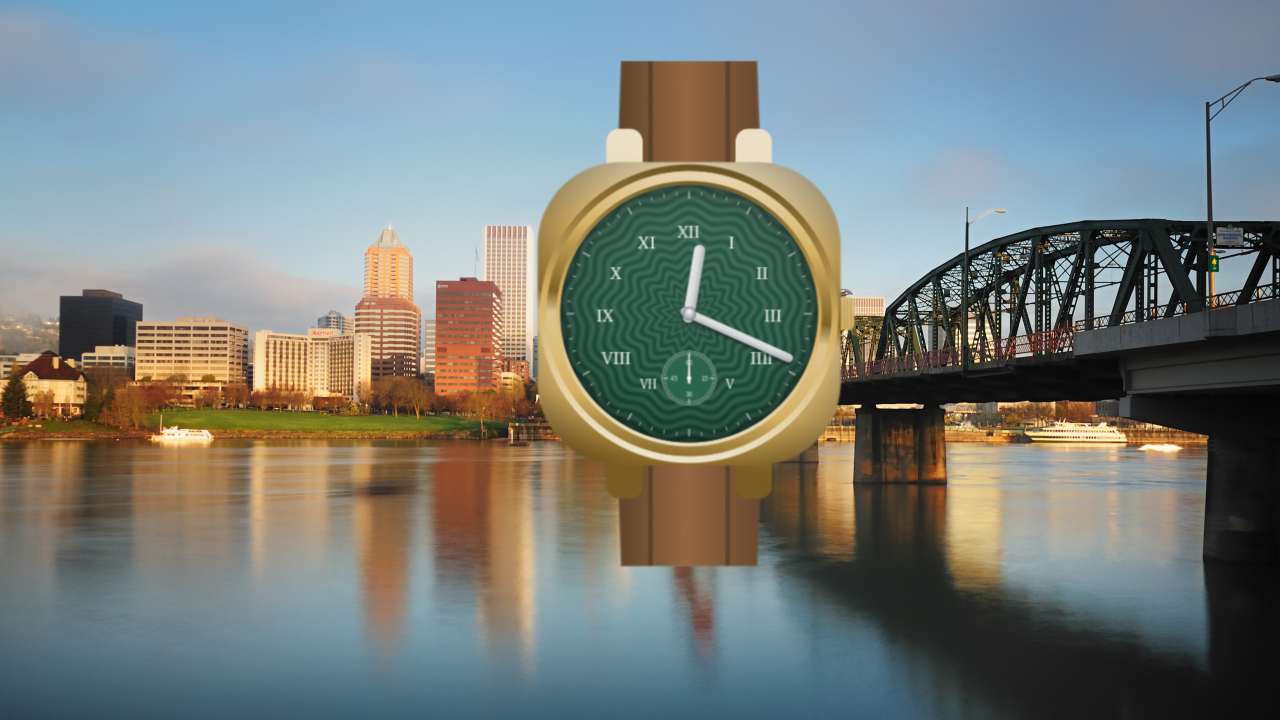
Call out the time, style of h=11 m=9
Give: h=12 m=19
